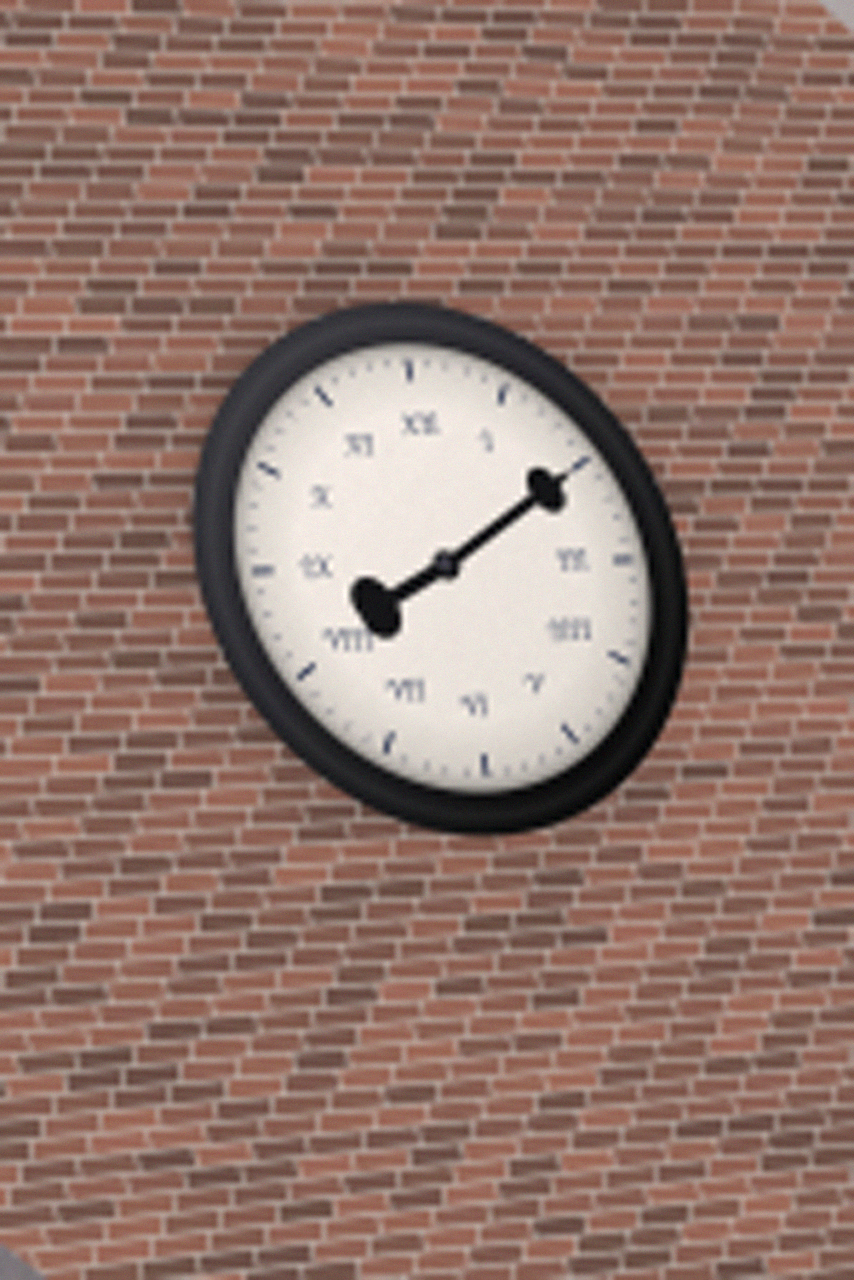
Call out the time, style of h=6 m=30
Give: h=8 m=10
